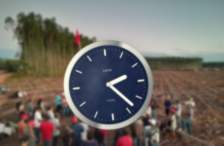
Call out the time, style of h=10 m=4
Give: h=2 m=23
